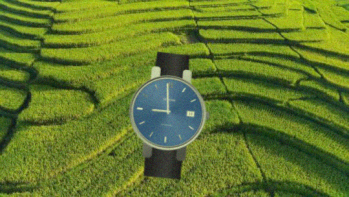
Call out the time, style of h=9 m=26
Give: h=8 m=59
